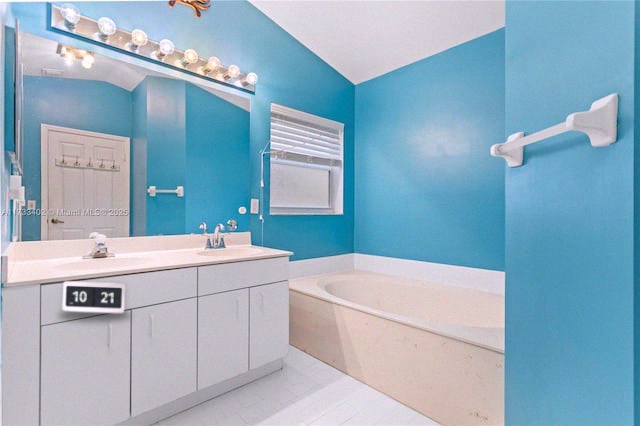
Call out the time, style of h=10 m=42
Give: h=10 m=21
